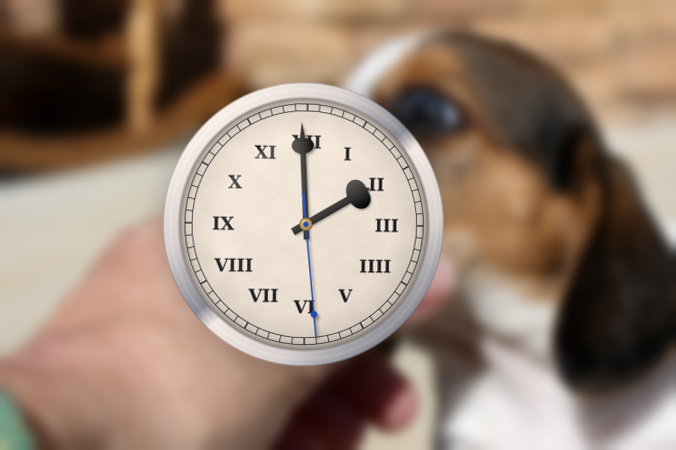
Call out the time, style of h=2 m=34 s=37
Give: h=1 m=59 s=29
